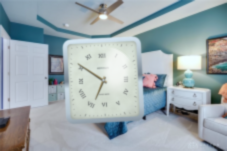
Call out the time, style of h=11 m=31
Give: h=6 m=51
